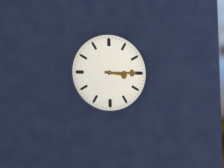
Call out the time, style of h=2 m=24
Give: h=3 m=15
